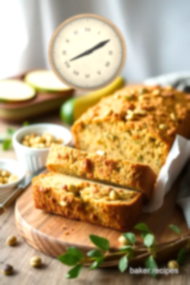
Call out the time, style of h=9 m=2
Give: h=8 m=10
